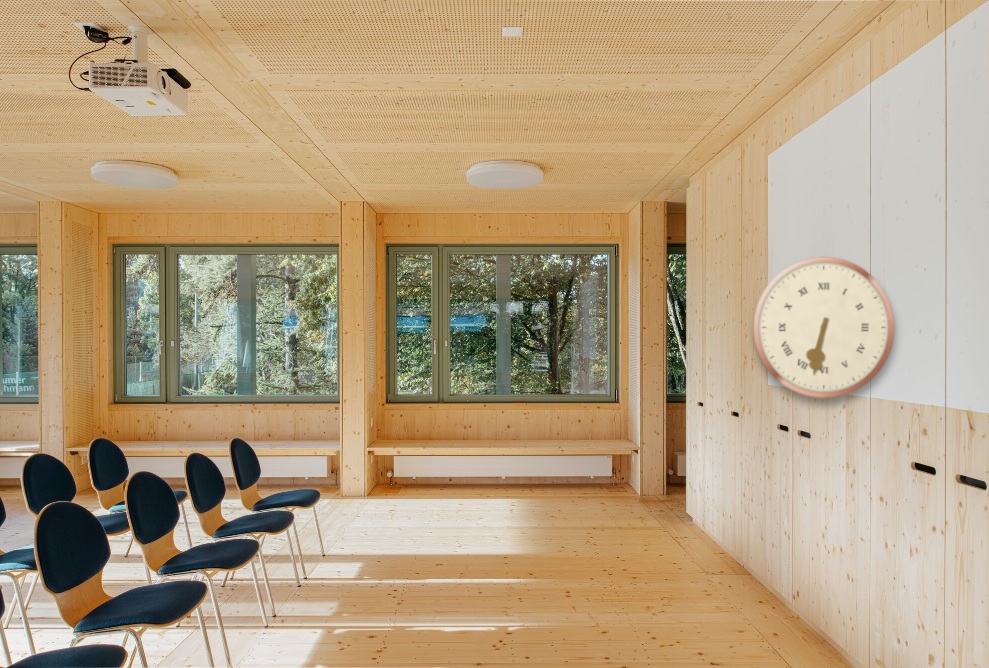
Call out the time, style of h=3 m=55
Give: h=6 m=32
